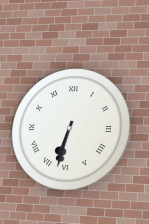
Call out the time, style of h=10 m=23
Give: h=6 m=32
